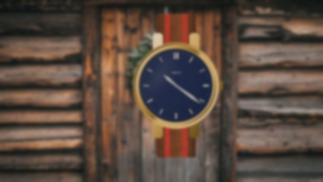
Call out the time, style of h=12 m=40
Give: h=10 m=21
